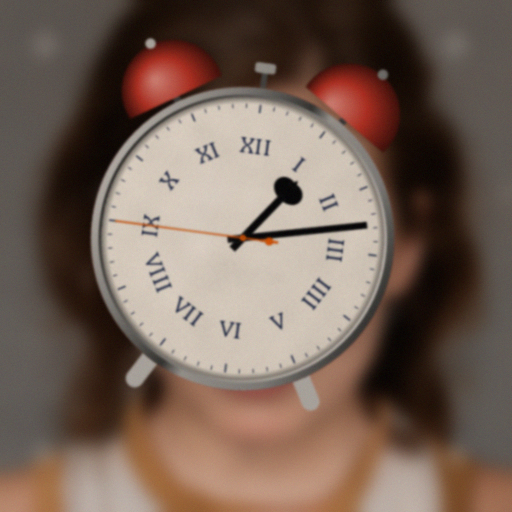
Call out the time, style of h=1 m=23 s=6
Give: h=1 m=12 s=45
